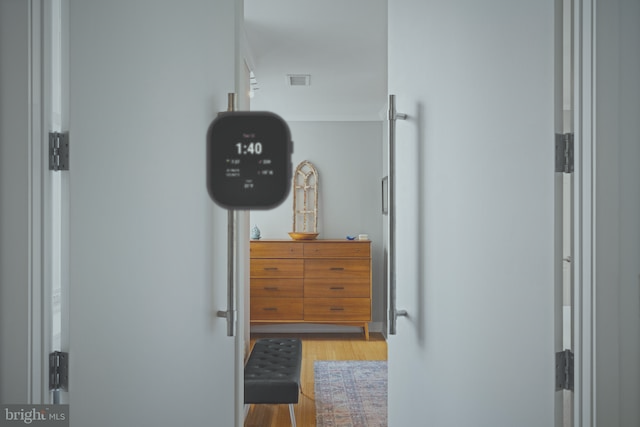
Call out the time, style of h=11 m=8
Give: h=1 m=40
